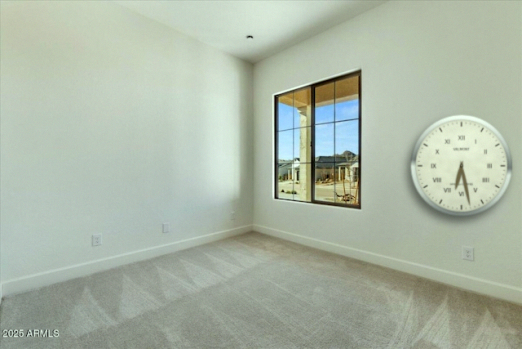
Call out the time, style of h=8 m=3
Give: h=6 m=28
